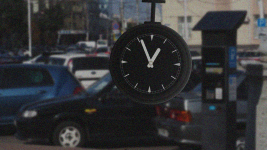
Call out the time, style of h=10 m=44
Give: h=12 m=56
